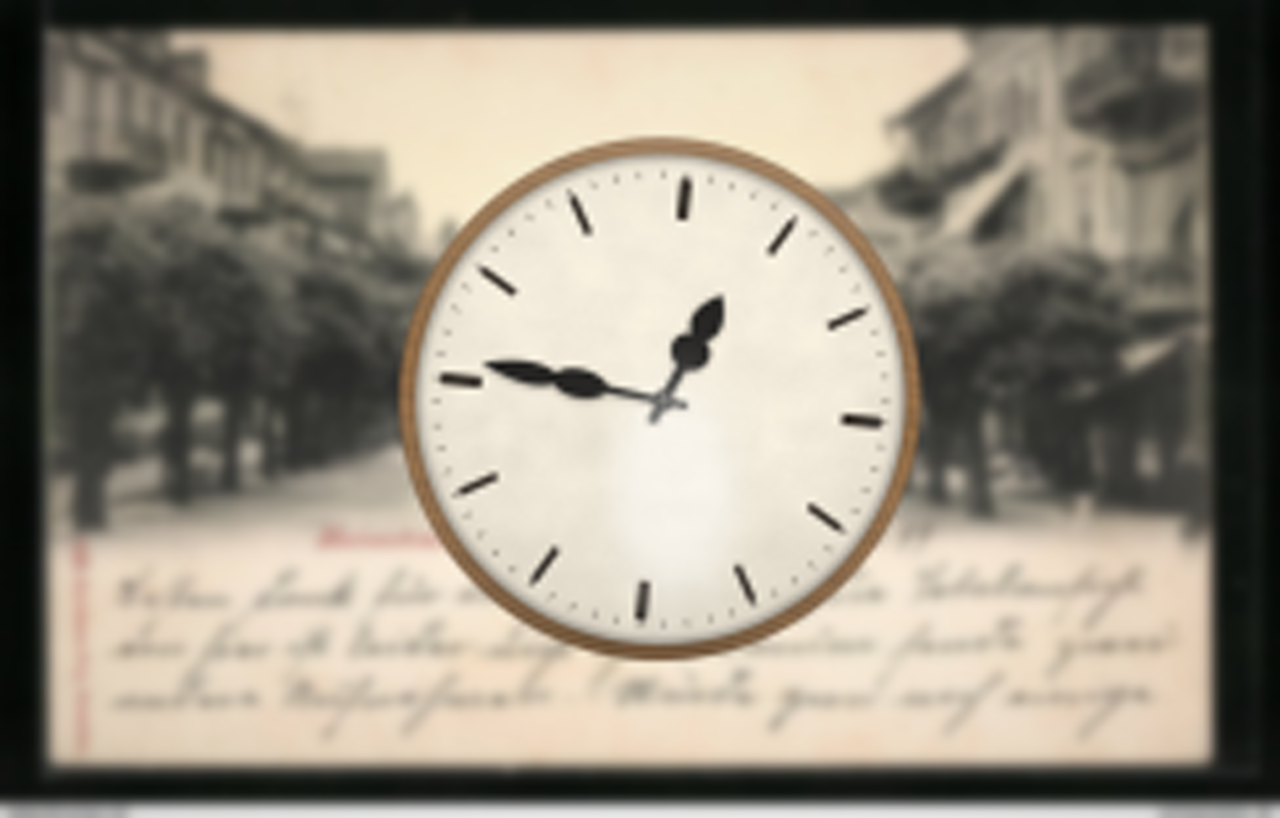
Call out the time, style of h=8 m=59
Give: h=12 m=46
